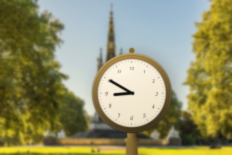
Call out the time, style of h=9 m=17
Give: h=8 m=50
